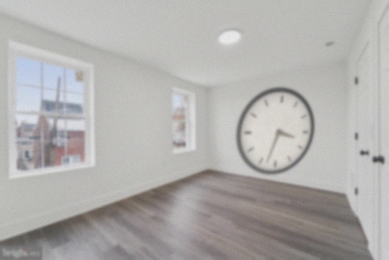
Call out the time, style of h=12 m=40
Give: h=3 m=33
